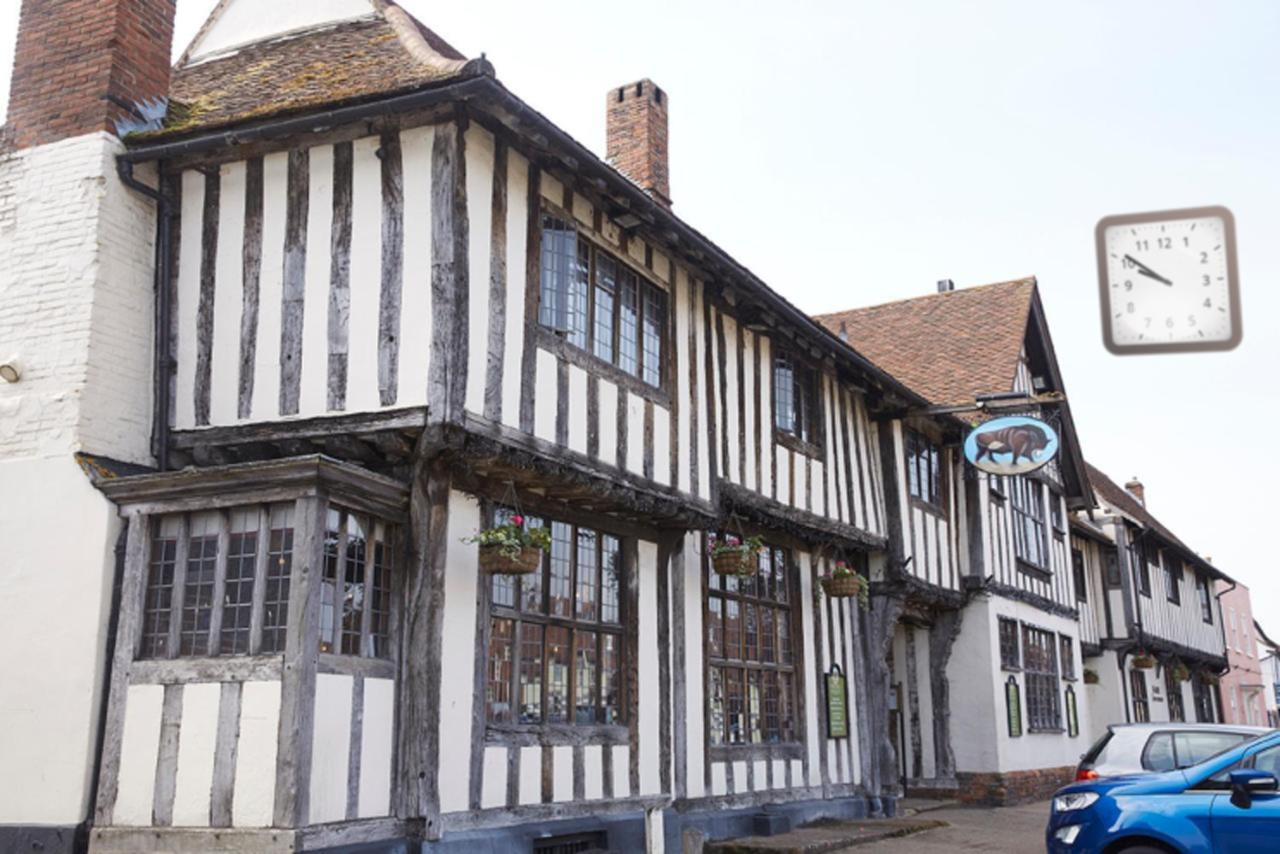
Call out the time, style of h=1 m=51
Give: h=9 m=51
